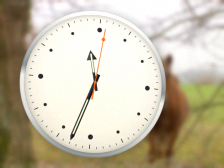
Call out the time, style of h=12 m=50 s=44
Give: h=11 m=33 s=1
